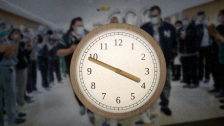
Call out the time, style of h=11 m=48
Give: h=3 m=49
